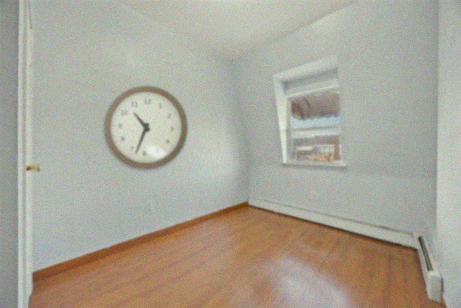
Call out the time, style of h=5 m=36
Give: h=10 m=33
